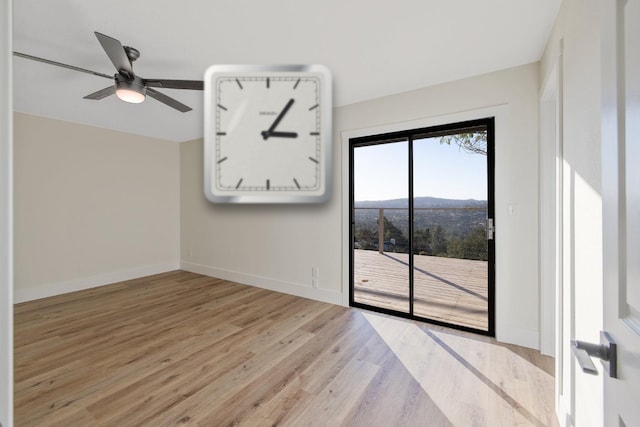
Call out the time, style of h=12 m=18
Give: h=3 m=6
